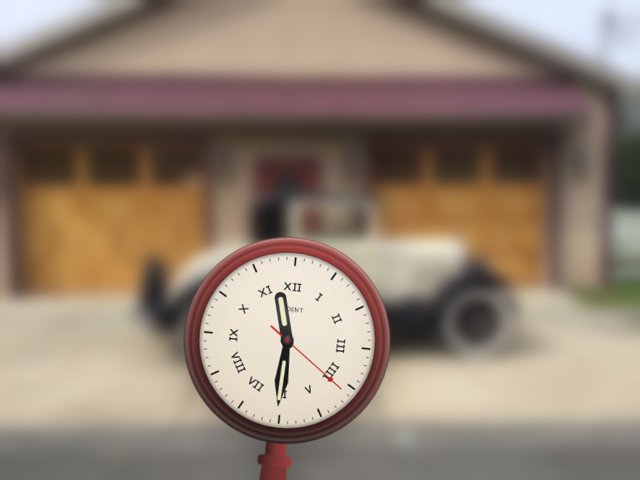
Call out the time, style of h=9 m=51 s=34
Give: h=11 m=30 s=21
